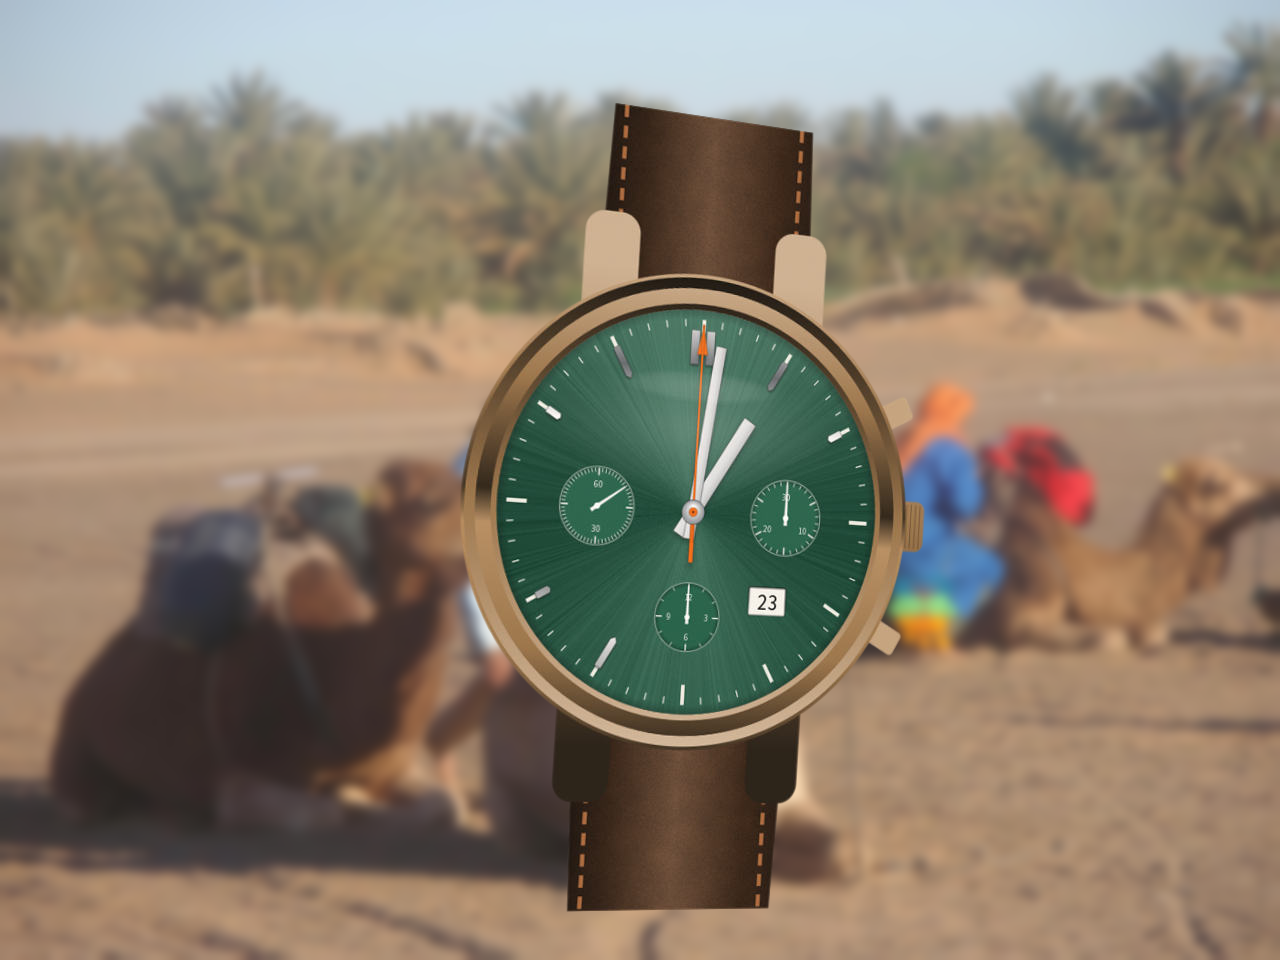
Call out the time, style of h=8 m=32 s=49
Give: h=1 m=1 s=9
